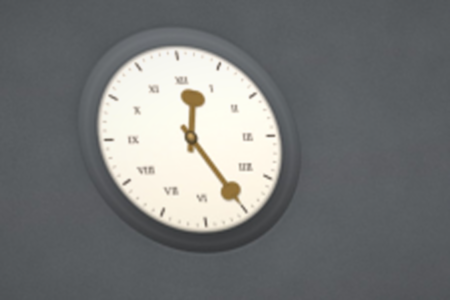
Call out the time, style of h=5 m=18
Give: h=12 m=25
